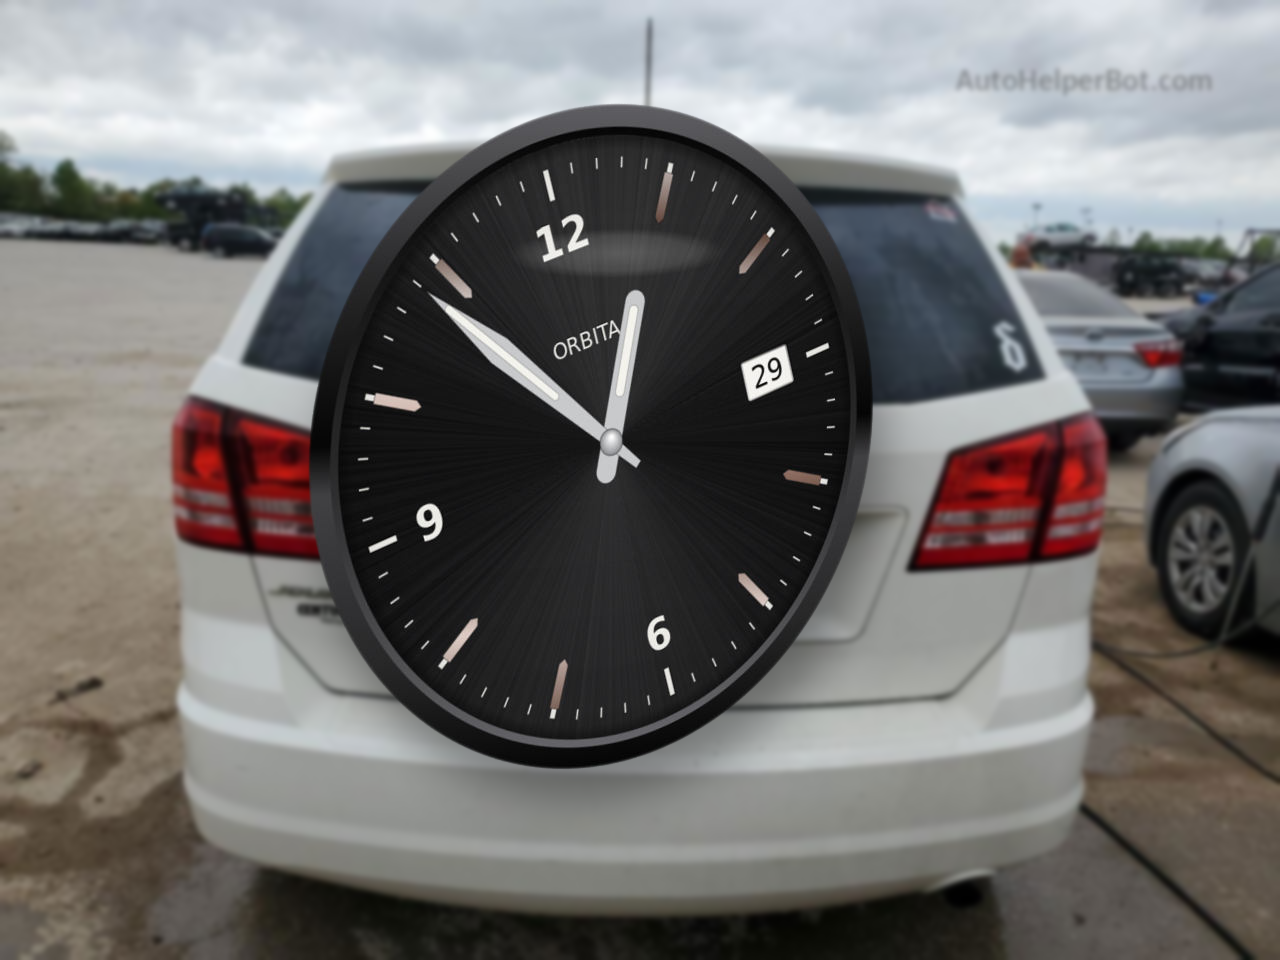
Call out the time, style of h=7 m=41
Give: h=12 m=54
